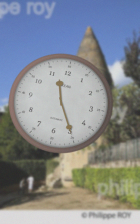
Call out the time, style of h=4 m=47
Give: h=11 m=25
